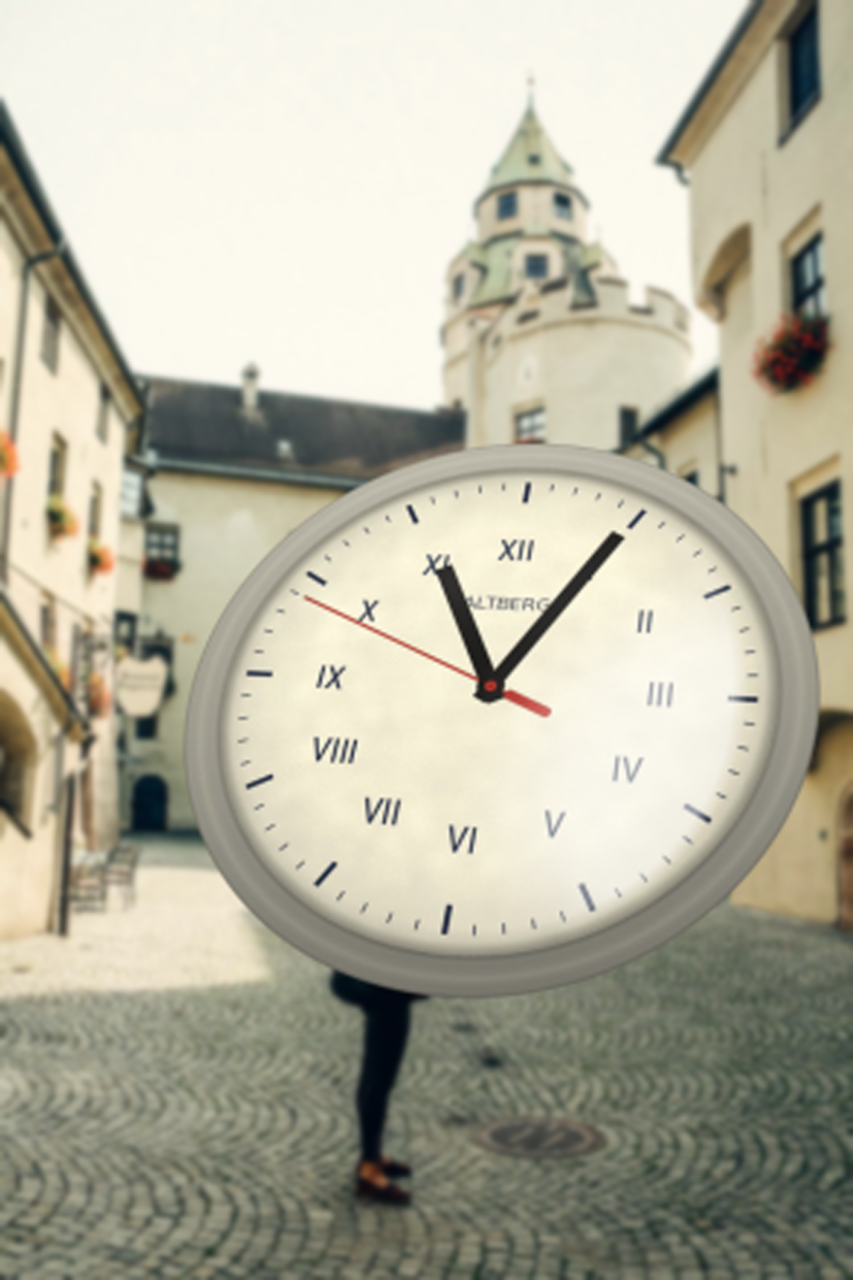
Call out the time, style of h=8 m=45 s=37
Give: h=11 m=4 s=49
